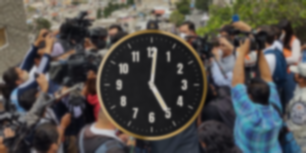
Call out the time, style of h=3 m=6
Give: h=5 m=1
